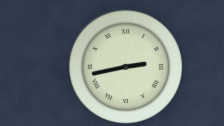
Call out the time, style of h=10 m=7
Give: h=2 m=43
